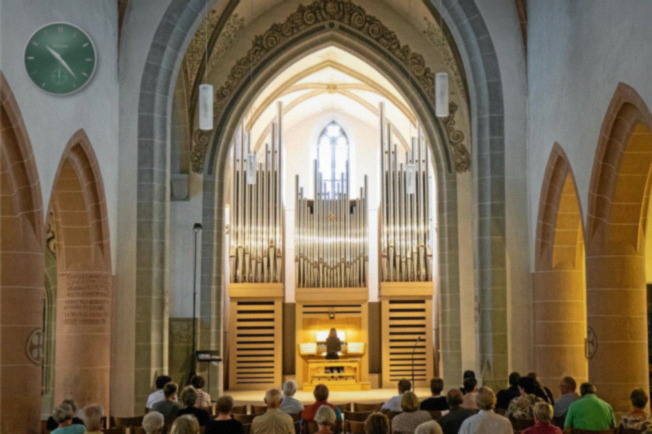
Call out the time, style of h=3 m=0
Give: h=10 m=23
